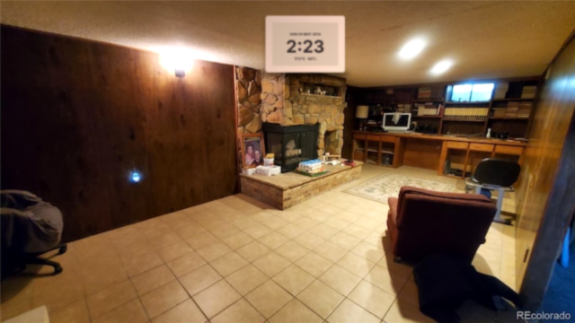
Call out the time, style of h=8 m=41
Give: h=2 m=23
